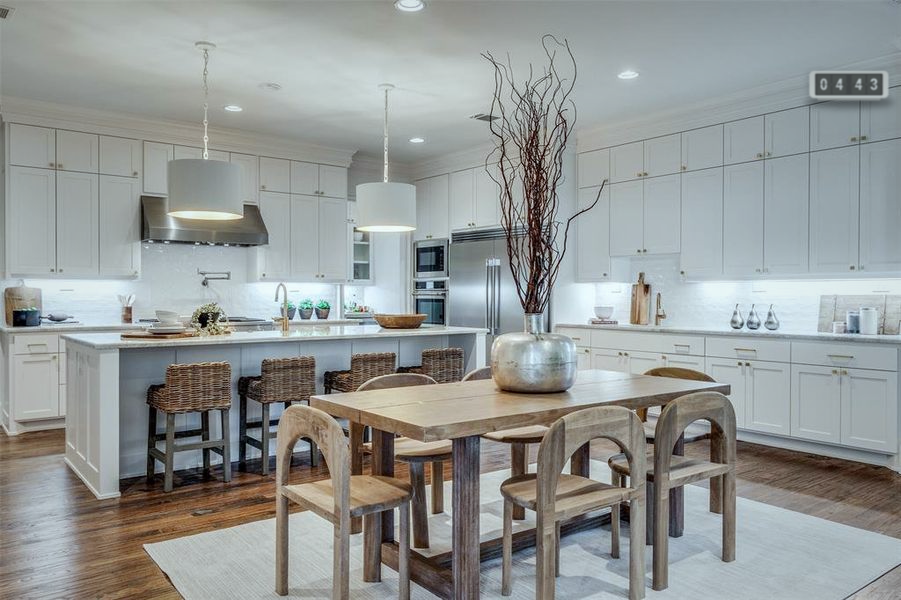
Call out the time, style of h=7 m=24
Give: h=4 m=43
